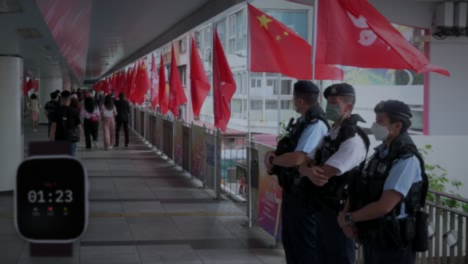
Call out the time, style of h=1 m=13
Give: h=1 m=23
